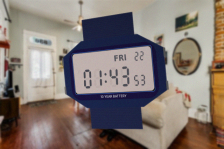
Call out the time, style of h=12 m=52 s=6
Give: h=1 m=43 s=53
